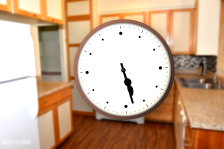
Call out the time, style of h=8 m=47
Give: h=5 m=28
